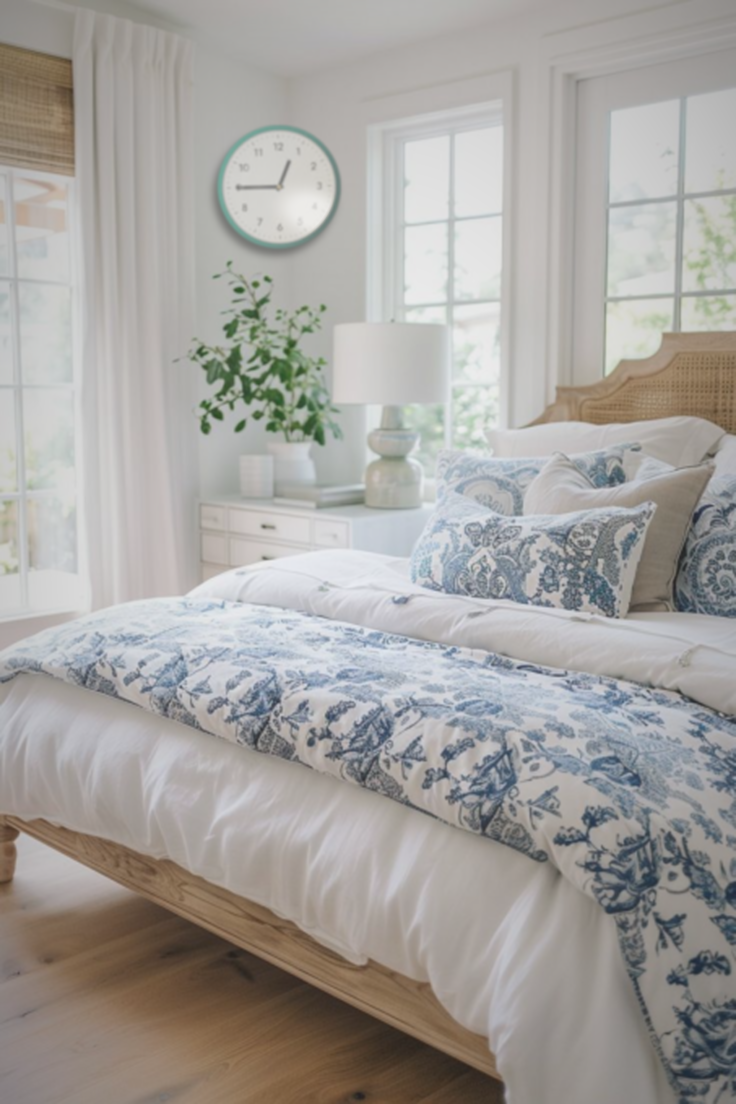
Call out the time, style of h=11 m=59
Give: h=12 m=45
